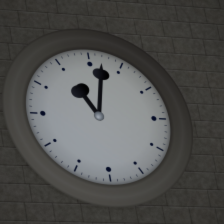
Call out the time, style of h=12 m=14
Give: h=11 m=2
